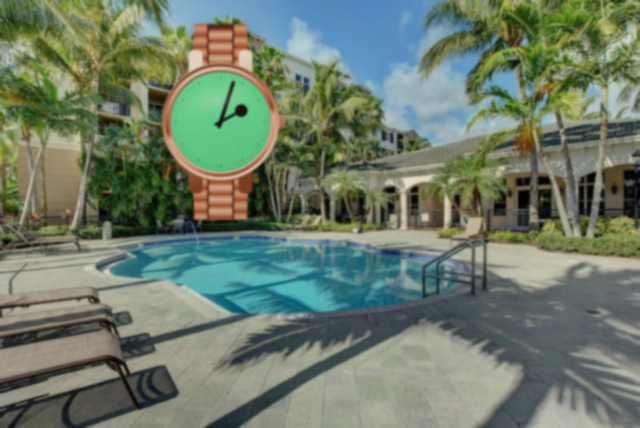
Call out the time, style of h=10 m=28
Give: h=2 m=3
